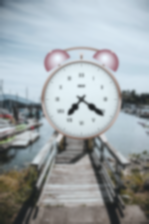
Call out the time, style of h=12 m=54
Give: h=7 m=21
